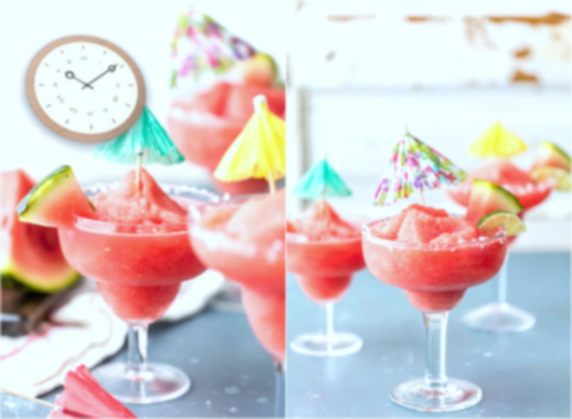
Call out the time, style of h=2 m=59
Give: h=10 m=9
